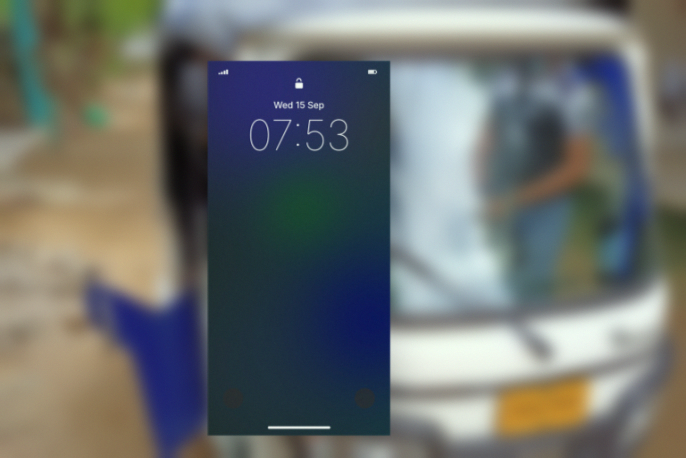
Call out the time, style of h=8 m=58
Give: h=7 m=53
